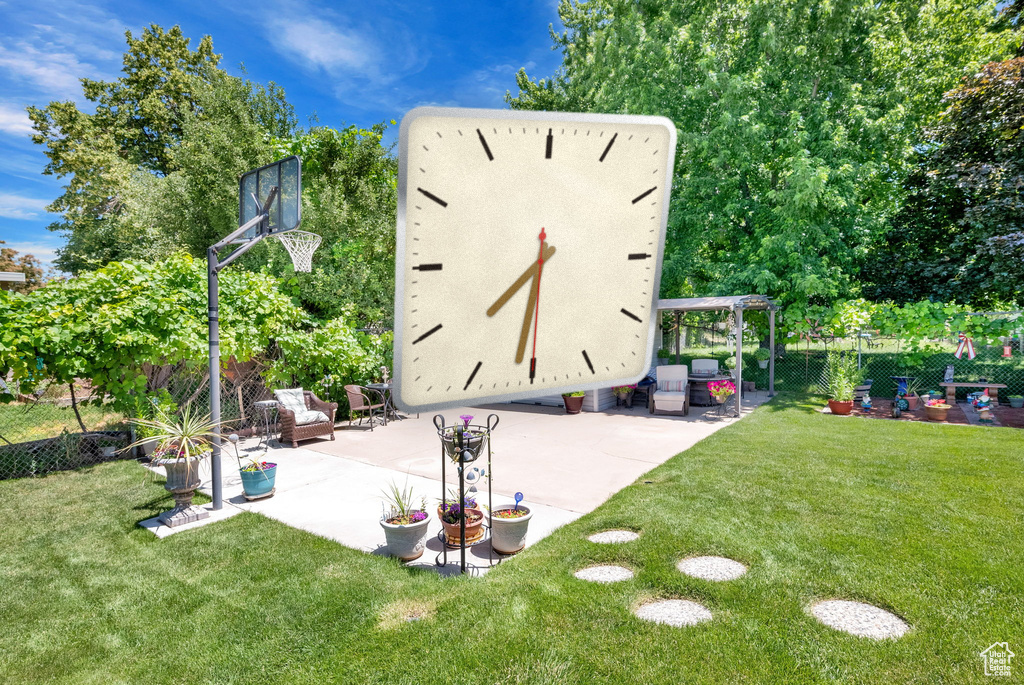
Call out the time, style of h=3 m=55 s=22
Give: h=7 m=31 s=30
